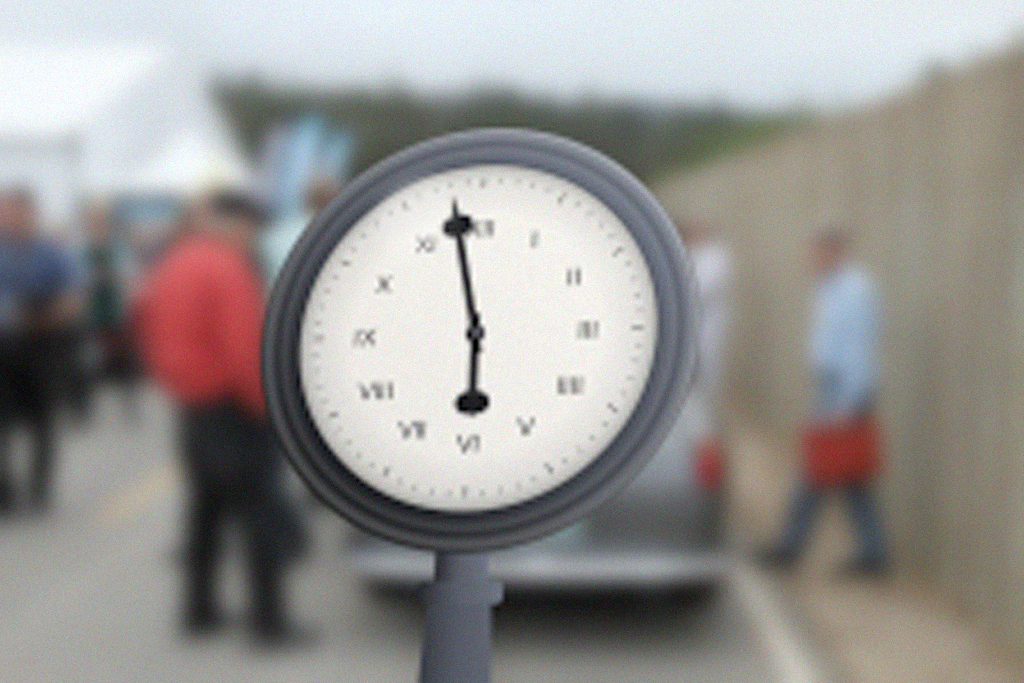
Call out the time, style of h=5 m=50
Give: h=5 m=58
